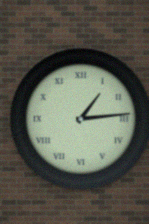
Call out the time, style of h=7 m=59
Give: h=1 m=14
